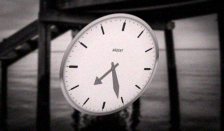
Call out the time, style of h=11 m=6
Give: h=7 m=26
